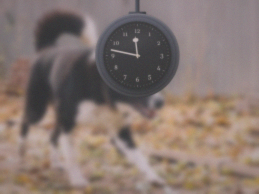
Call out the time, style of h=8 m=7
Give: h=11 m=47
